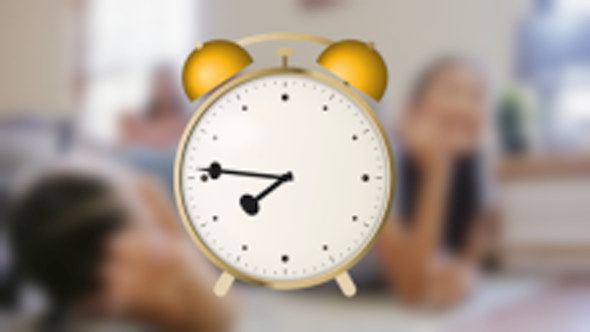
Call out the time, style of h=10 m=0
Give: h=7 m=46
